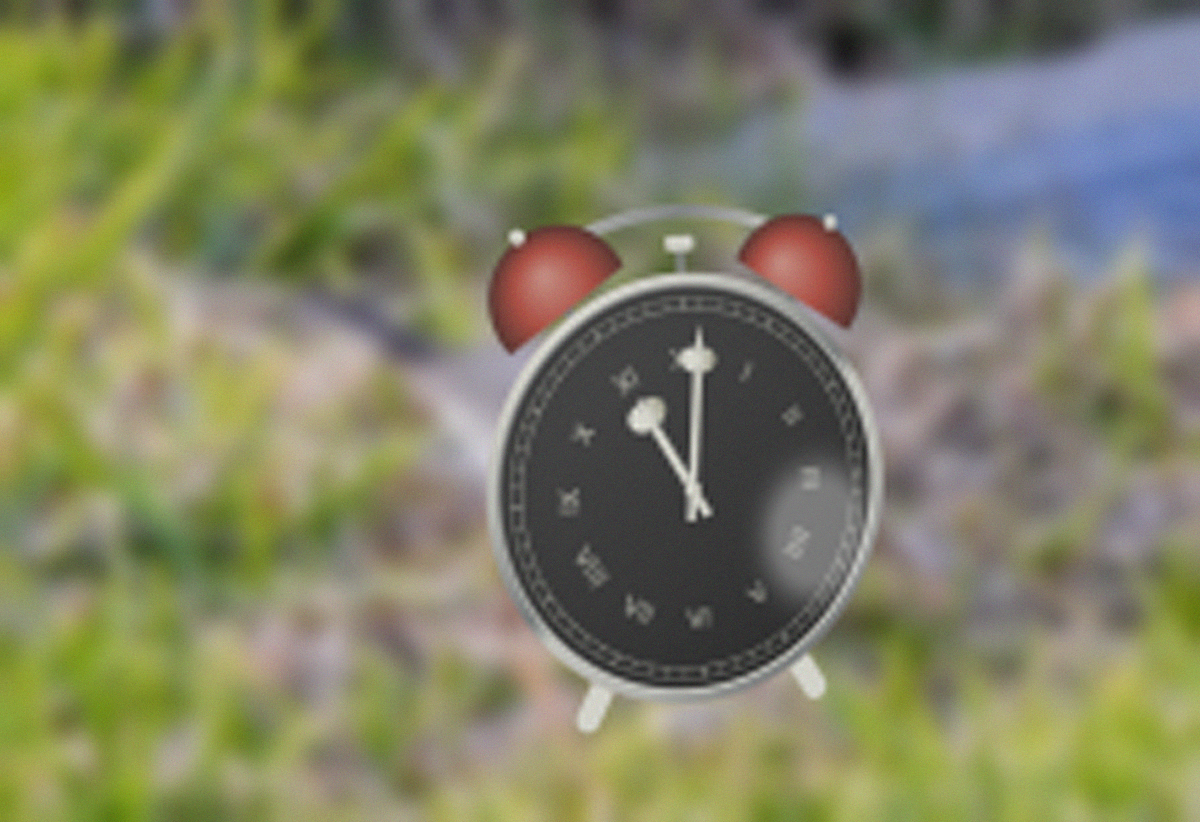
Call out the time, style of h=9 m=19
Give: h=11 m=1
